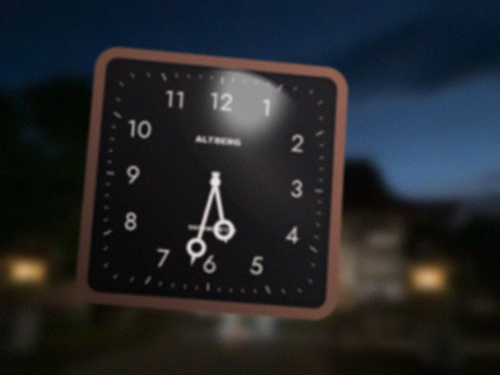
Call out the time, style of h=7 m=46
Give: h=5 m=32
